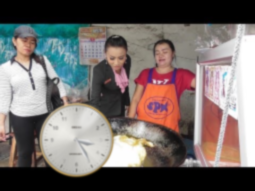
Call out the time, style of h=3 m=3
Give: h=3 m=25
